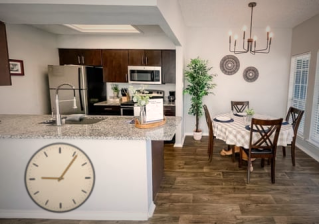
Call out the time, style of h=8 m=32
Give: h=9 m=6
